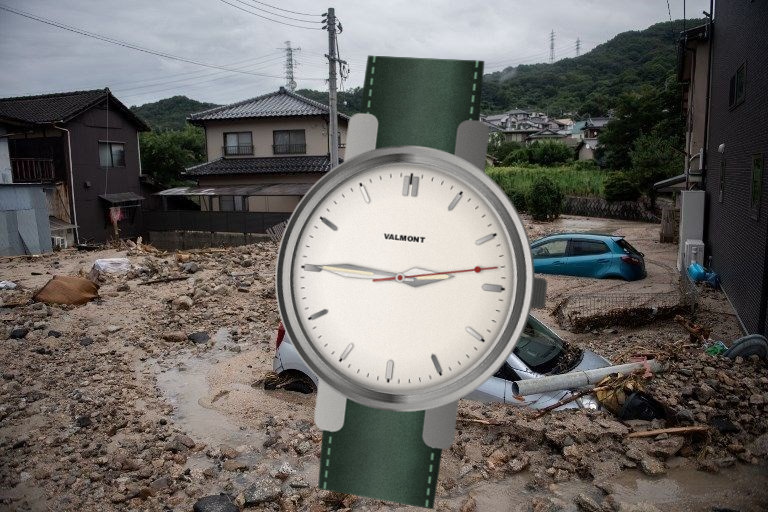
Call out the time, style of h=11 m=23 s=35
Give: h=2 m=45 s=13
